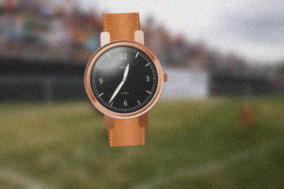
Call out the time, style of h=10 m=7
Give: h=12 m=36
